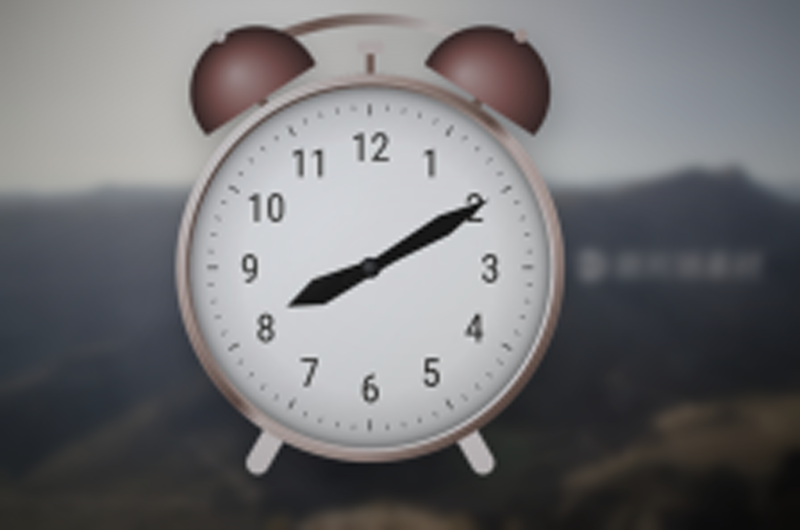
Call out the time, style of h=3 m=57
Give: h=8 m=10
